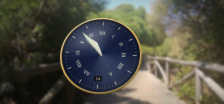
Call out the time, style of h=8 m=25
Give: h=10 m=53
